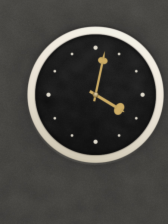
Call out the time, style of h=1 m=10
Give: h=4 m=2
